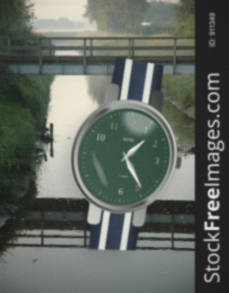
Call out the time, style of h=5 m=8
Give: h=1 m=24
